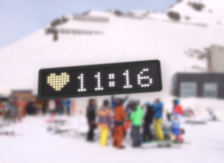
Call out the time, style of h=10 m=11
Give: h=11 m=16
